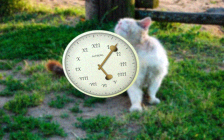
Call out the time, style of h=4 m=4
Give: h=5 m=7
